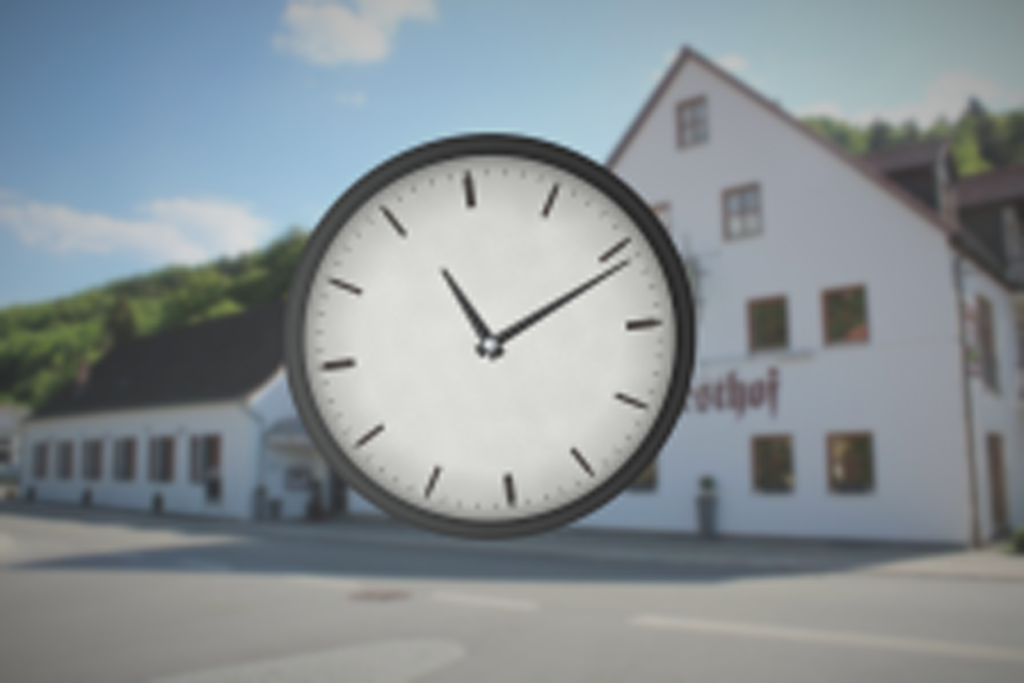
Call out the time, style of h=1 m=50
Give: h=11 m=11
